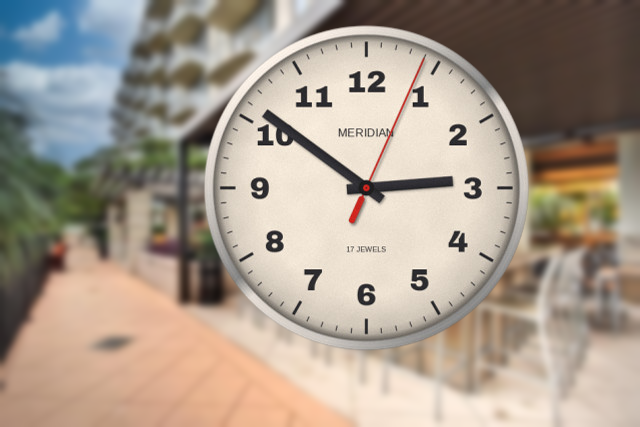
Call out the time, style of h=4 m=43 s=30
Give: h=2 m=51 s=4
